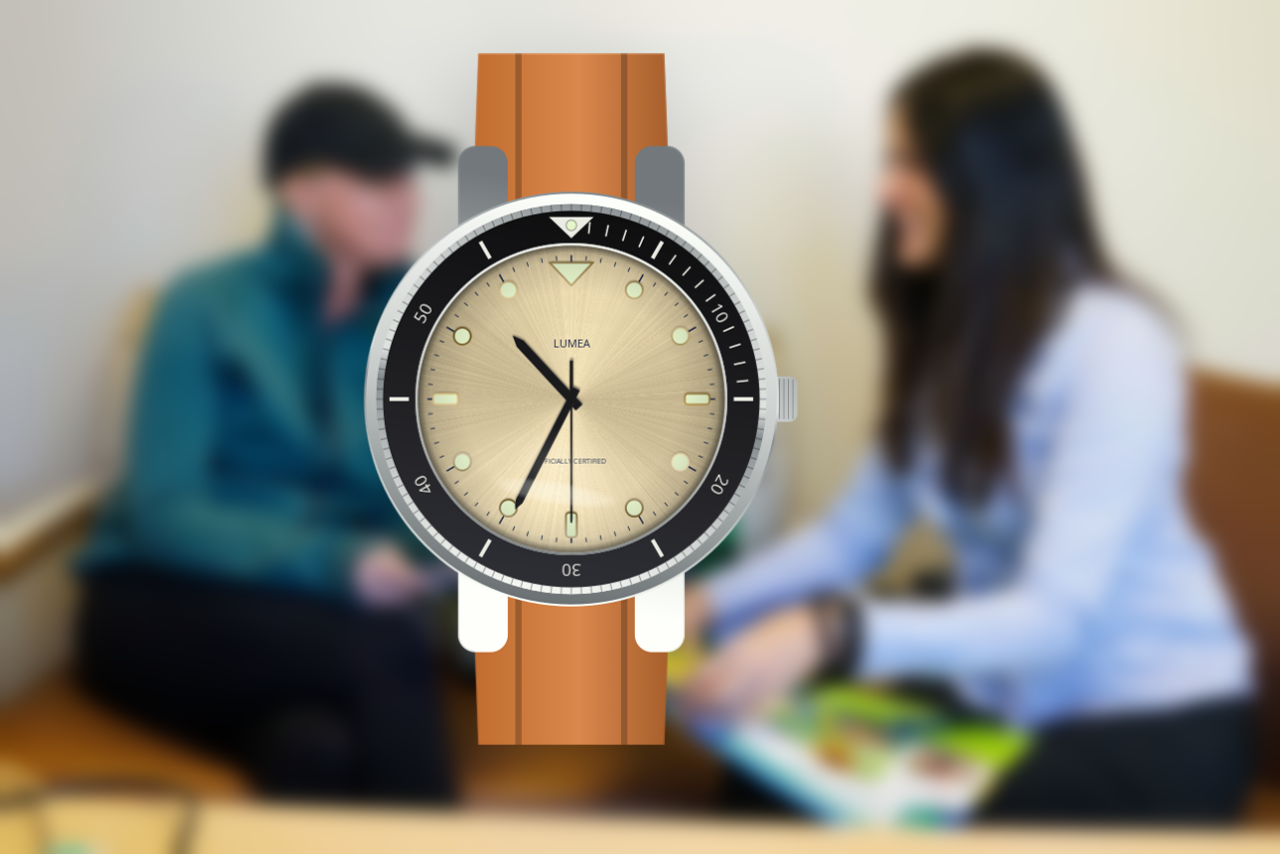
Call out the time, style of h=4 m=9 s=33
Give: h=10 m=34 s=30
